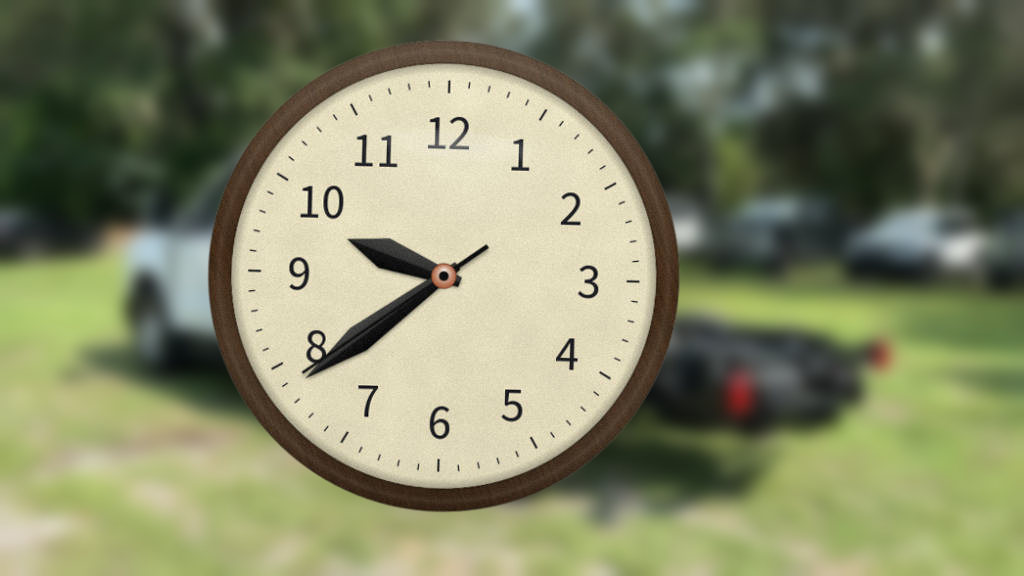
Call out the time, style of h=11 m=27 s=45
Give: h=9 m=38 s=39
